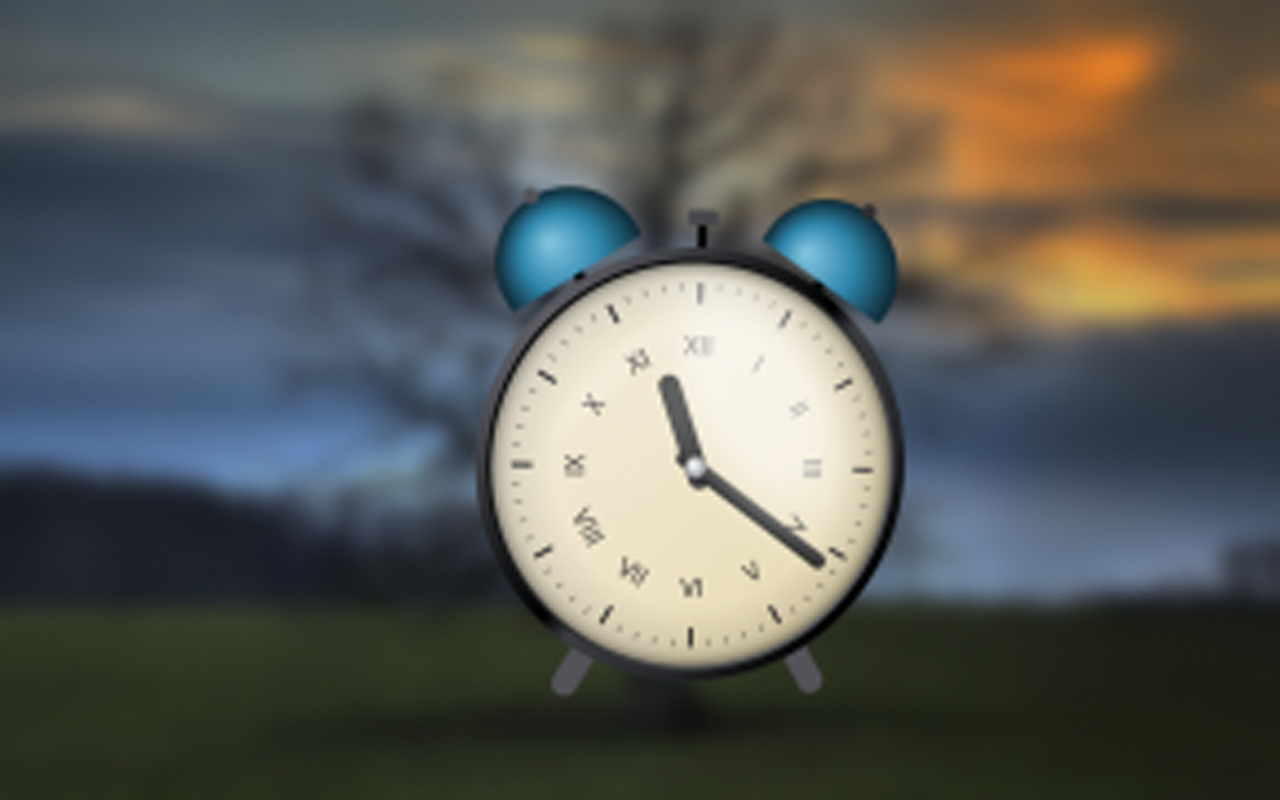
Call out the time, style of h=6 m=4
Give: h=11 m=21
